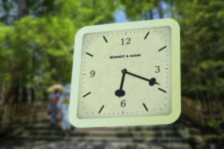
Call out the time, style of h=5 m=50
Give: h=6 m=19
